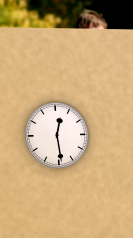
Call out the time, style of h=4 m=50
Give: h=12 m=29
